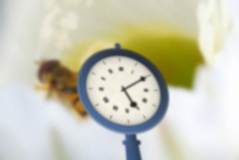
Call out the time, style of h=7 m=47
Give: h=5 m=10
